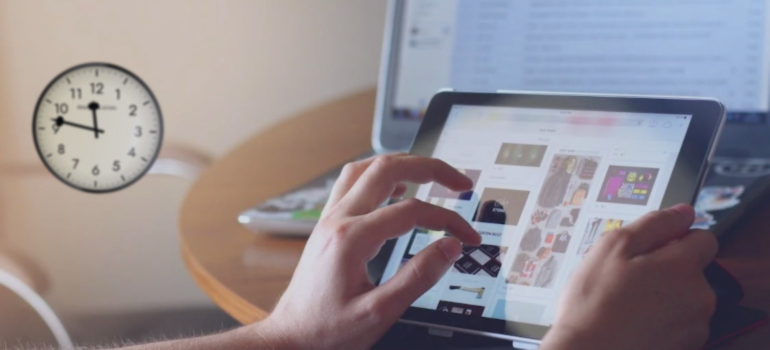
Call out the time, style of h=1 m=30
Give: h=11 m=47
